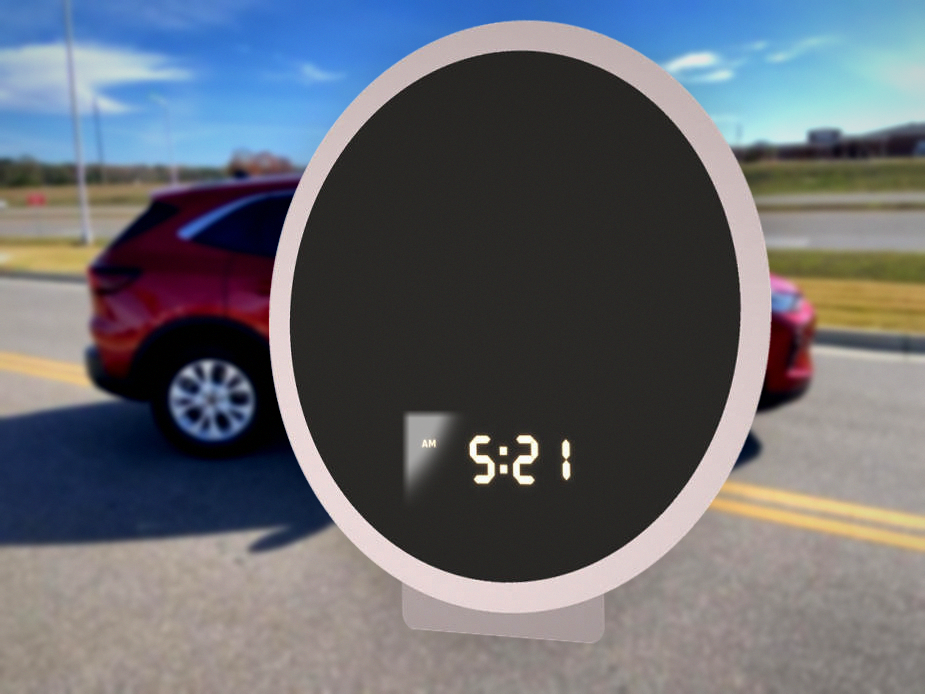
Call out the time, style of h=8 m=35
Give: h=5 m=21
